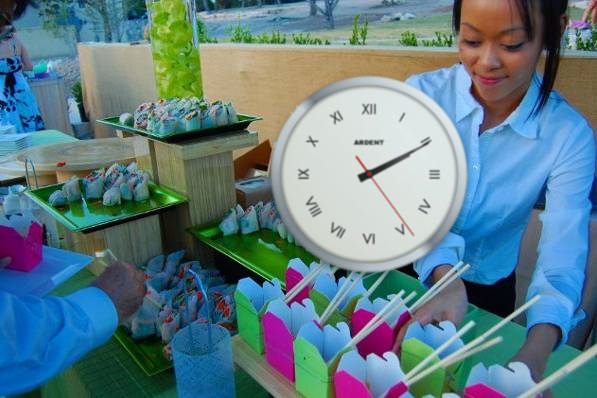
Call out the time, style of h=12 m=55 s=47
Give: h=2 m=10 s=24
